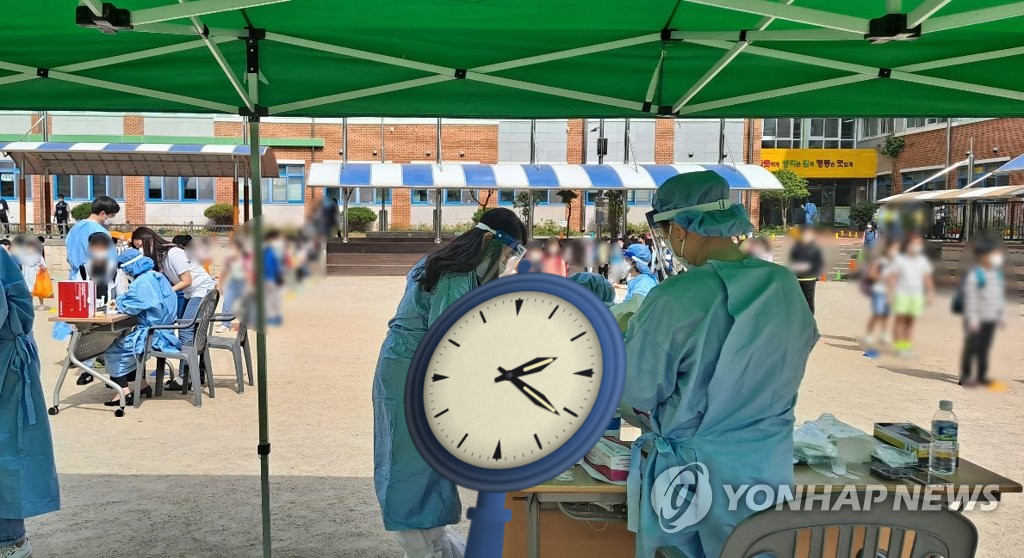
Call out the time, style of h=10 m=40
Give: h=2 m=21
